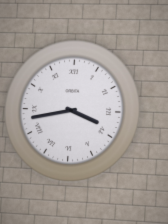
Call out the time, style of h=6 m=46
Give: h=3 m=43
